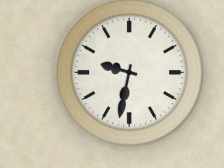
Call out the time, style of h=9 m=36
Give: h=9 m=32
